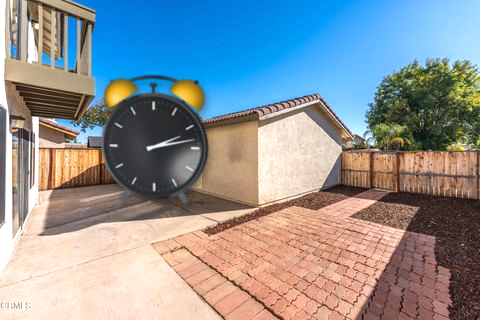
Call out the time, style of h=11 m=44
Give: h=2 m=13
